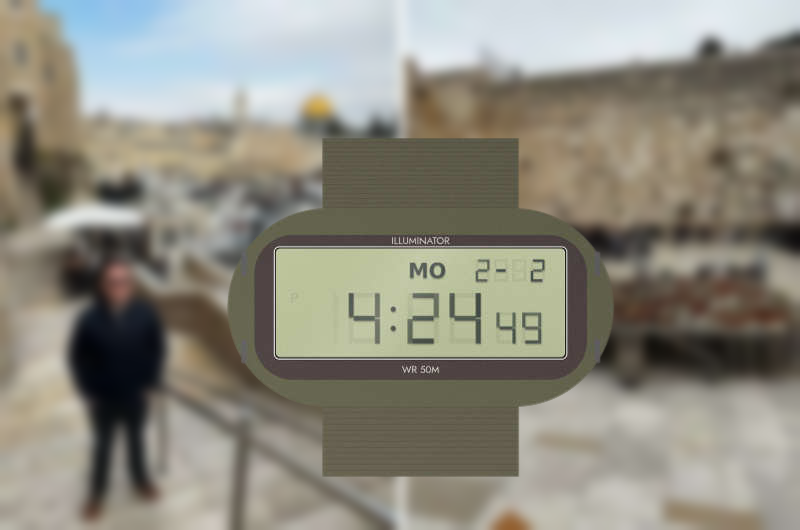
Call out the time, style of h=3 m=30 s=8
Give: h=4 m=24 s=49
